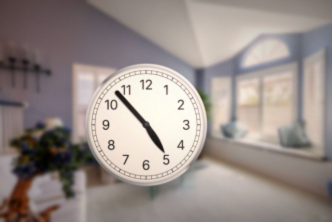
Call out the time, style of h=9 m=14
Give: h=4 m=53
